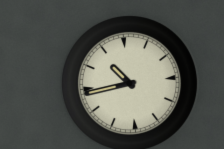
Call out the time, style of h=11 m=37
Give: h=10 m=44
